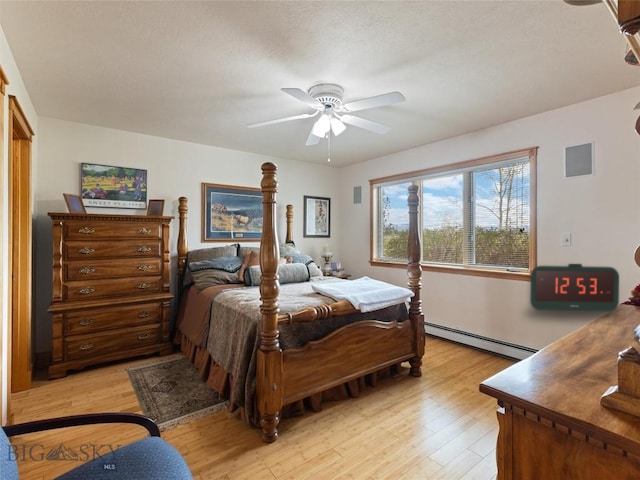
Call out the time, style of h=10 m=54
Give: h=12 m=53
